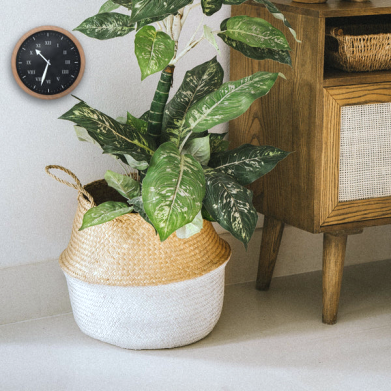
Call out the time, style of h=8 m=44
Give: h=10 m=33
